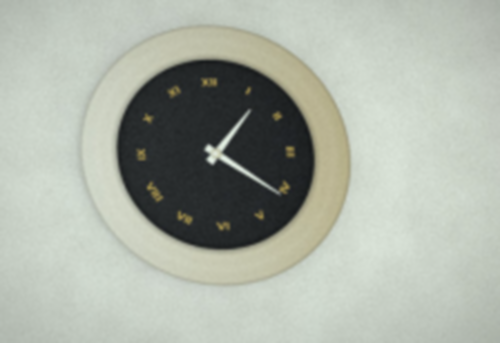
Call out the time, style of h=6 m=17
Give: h=1 m=21
